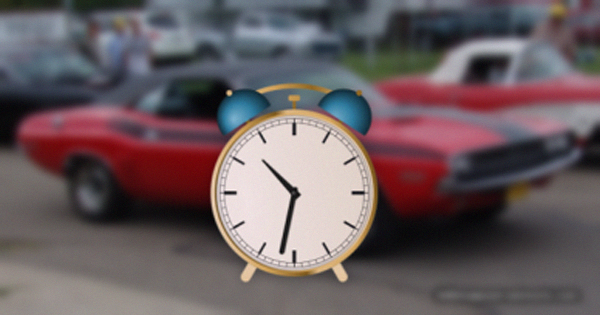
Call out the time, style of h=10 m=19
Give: h=10 m=32
